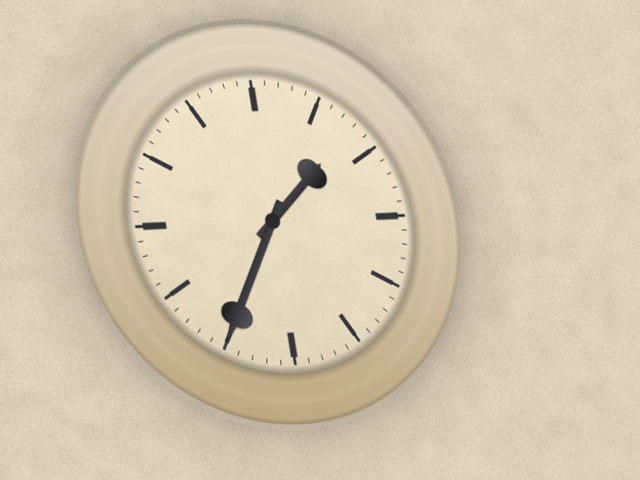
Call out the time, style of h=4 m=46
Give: h=1 m=35
